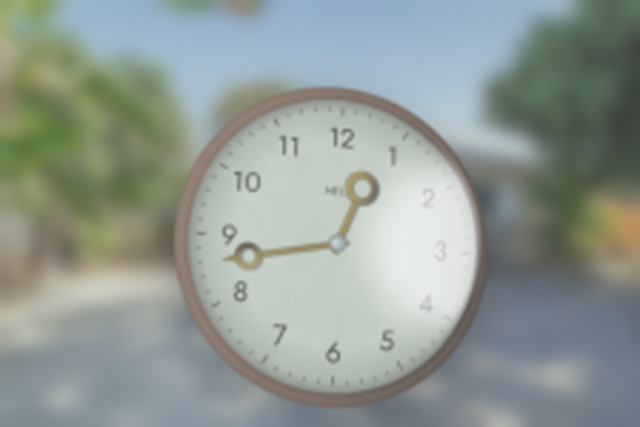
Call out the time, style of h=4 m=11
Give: h=12 m=43
